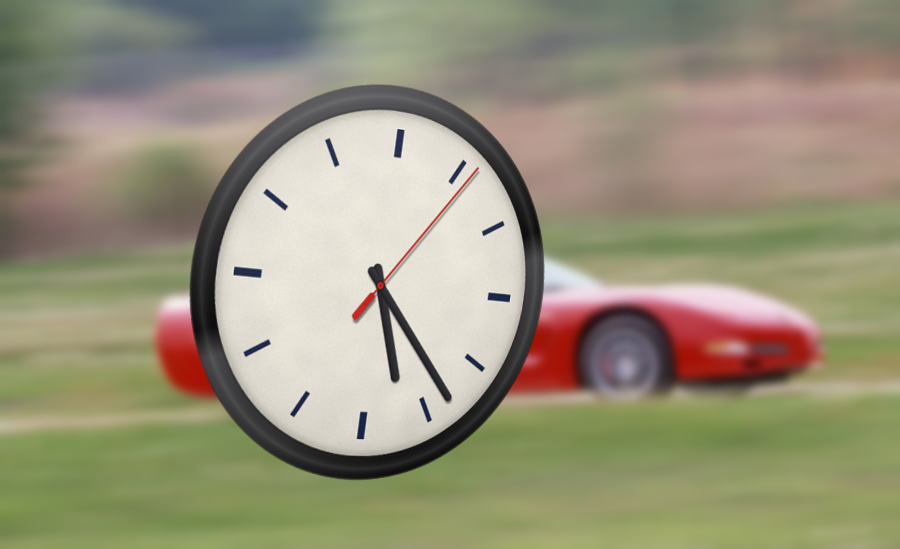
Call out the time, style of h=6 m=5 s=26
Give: h=5 m=23 s=6
